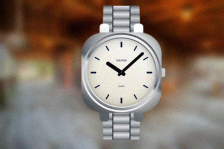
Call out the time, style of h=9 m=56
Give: h=10 m=8
